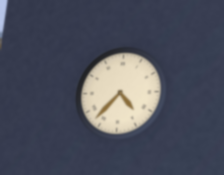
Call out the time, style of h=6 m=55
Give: h=4 m=37
